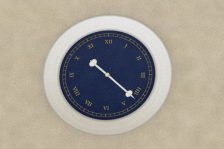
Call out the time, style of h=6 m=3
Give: h=10 m=22
